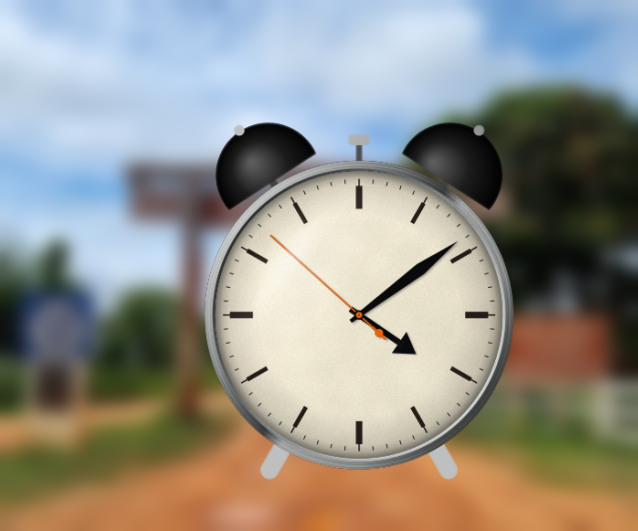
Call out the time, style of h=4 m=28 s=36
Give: h=4 m=8 s=52
